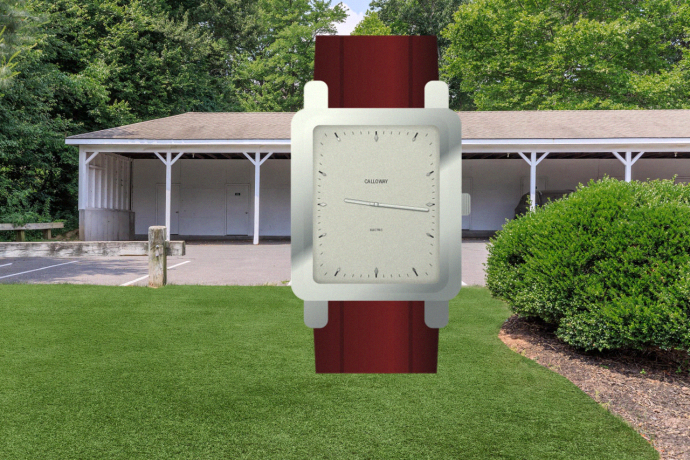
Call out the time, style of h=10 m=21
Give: h=9 m=16
